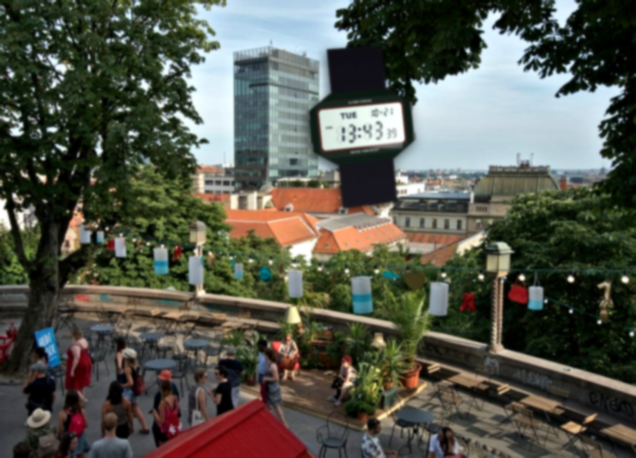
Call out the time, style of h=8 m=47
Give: h=13 m=43
